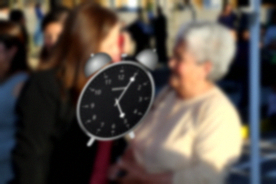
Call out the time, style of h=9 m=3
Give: h=5 m=5
